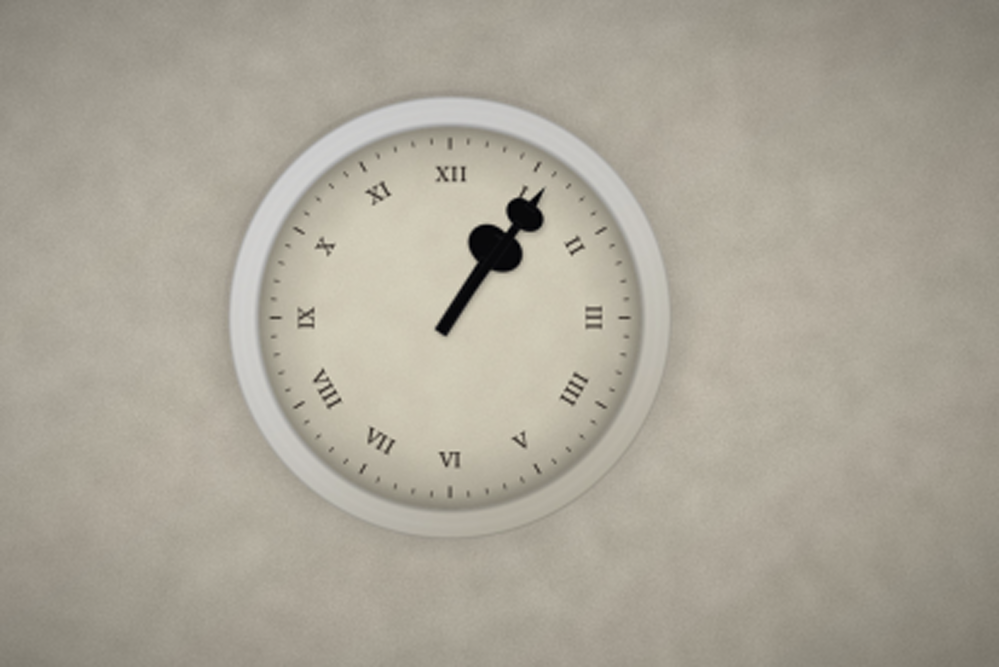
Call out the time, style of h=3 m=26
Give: h=1 m=6
